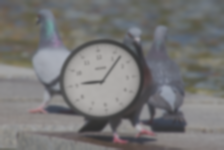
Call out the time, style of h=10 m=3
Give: h=9 m=7
